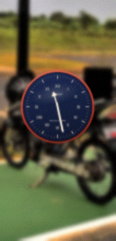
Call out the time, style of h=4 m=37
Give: h=11 m=28
